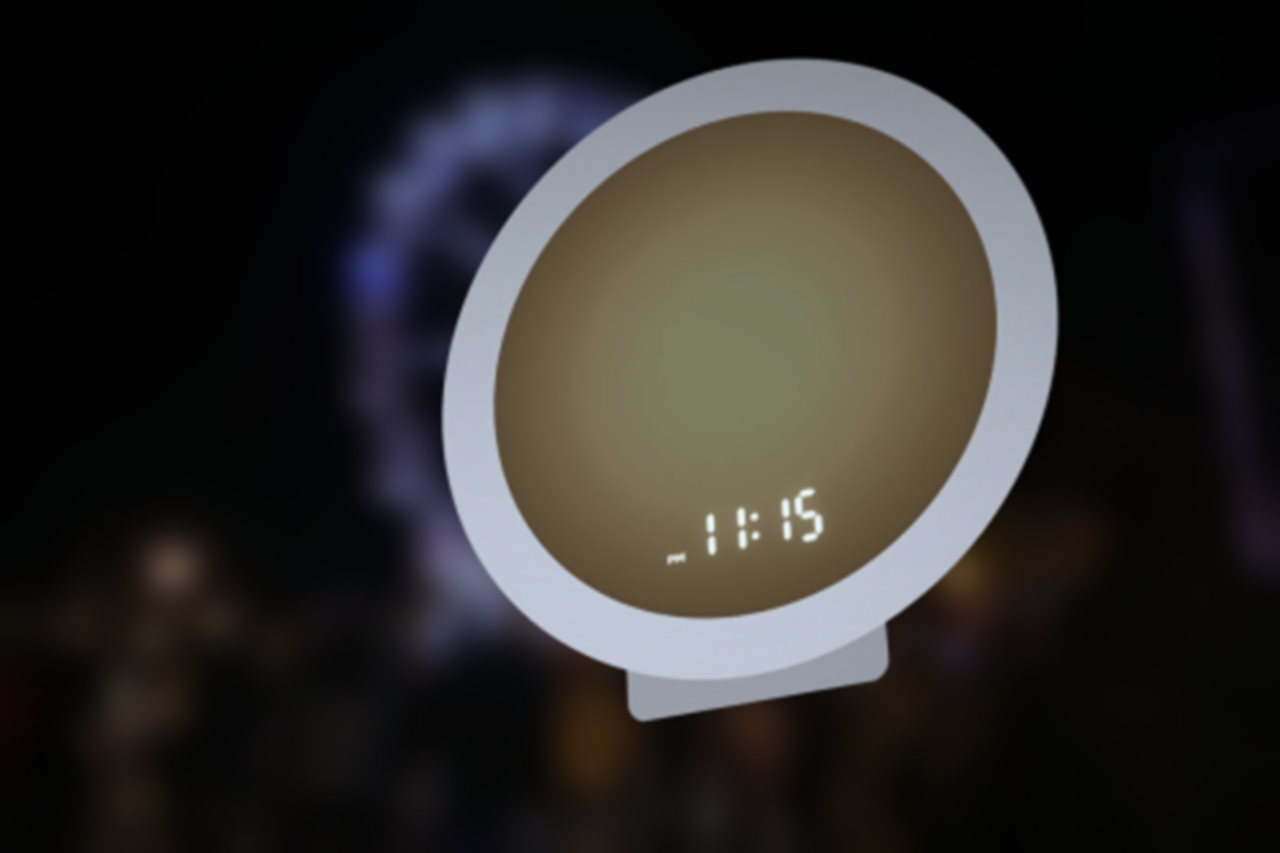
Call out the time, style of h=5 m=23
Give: h=11 m=15
